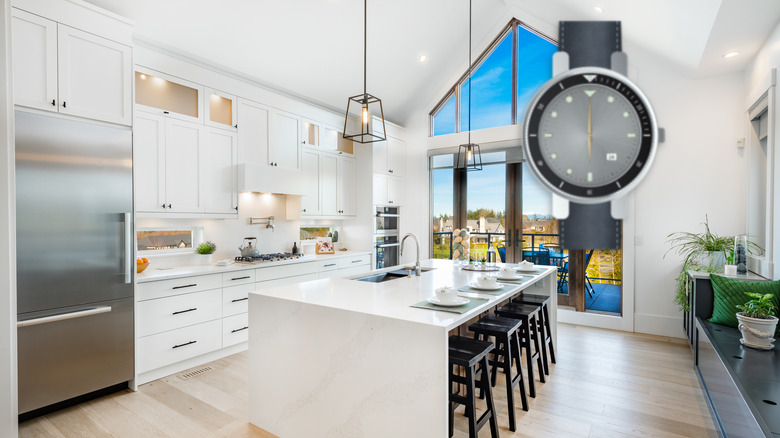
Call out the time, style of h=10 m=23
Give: h=6 m=0
